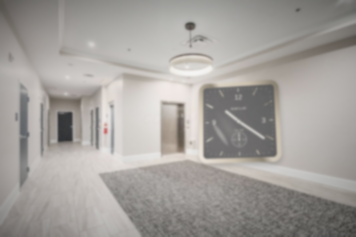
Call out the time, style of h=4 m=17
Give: h=10 m=21
